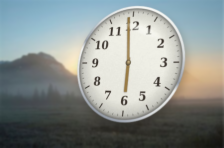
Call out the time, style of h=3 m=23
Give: h=5 m=59
